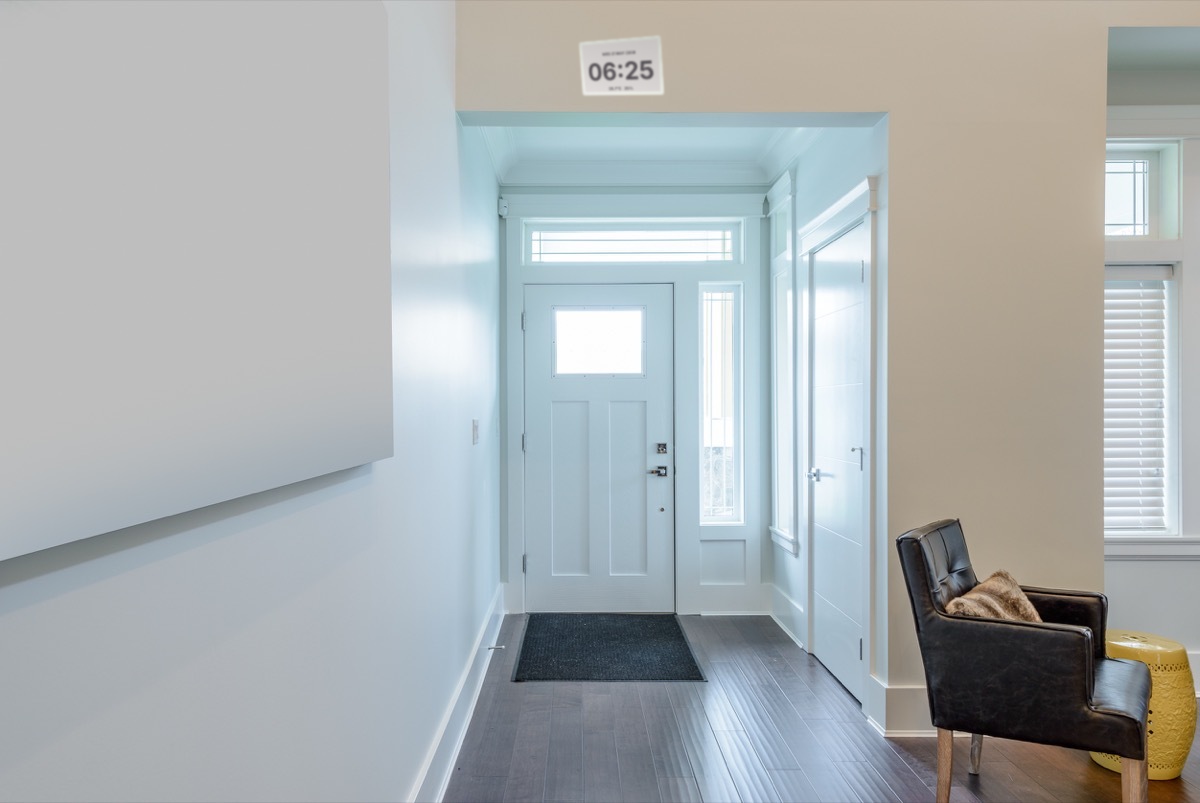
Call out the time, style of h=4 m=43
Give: h=6 m=25
